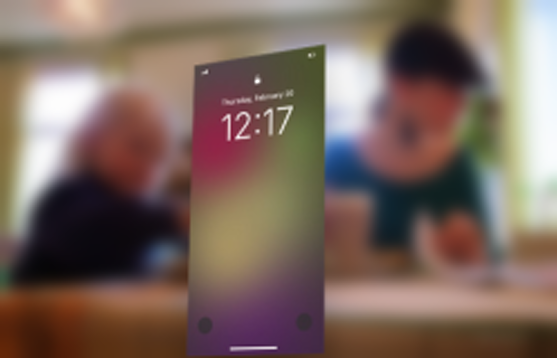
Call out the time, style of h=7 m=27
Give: h=12 m=17
